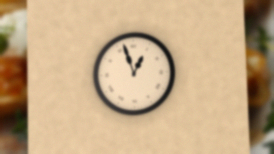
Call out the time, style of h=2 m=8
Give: h=12 m=57
